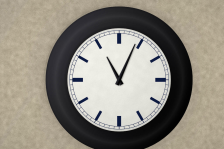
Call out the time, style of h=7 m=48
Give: h=11 m=4
